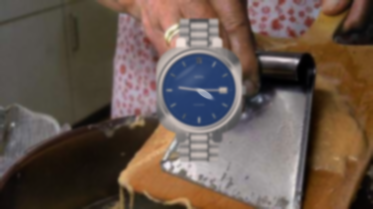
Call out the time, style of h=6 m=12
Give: h=9 m=15
